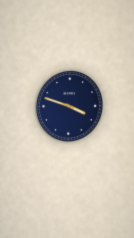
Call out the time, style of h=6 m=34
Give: h=3 m=48
